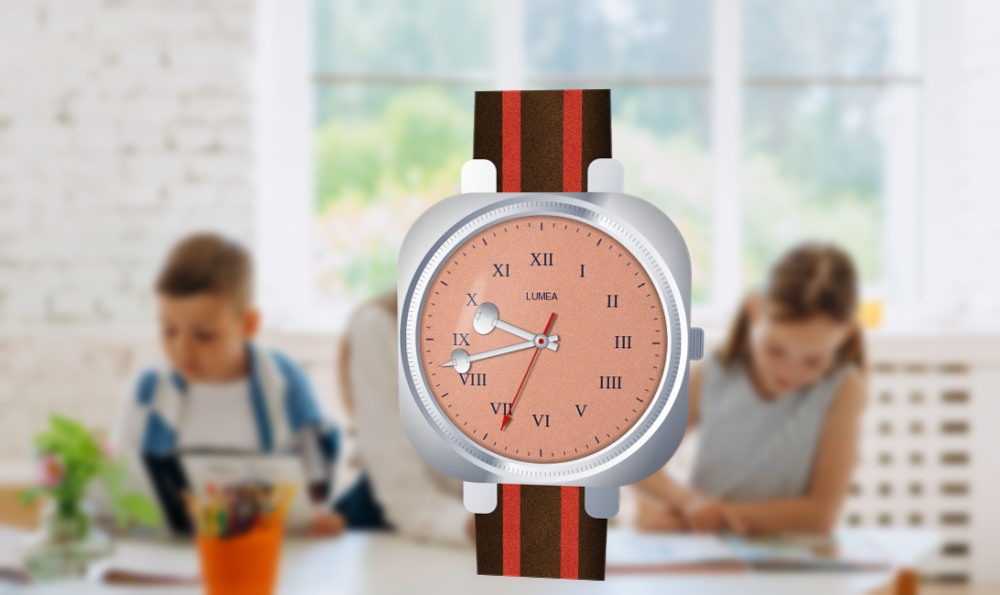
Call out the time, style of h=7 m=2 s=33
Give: h=9 m=42 s=34
